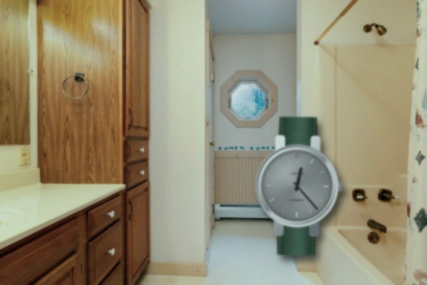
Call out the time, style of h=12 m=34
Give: h=12 m=23
